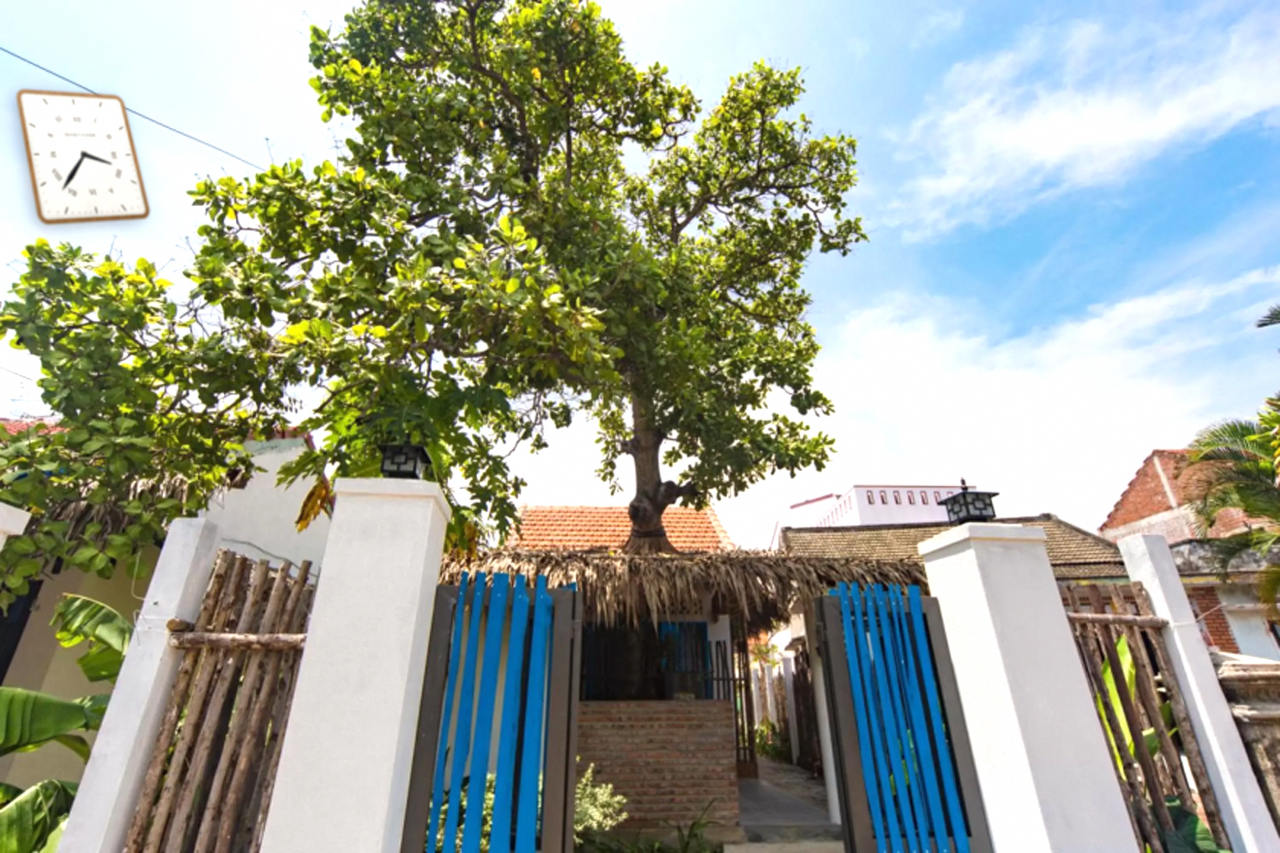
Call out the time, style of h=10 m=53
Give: h=3 m=37
